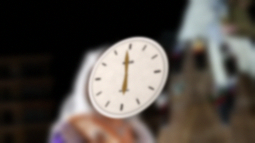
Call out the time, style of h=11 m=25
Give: h=5 m=59
